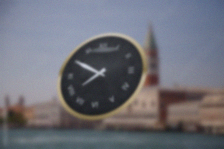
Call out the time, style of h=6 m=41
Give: h=7 m=50
